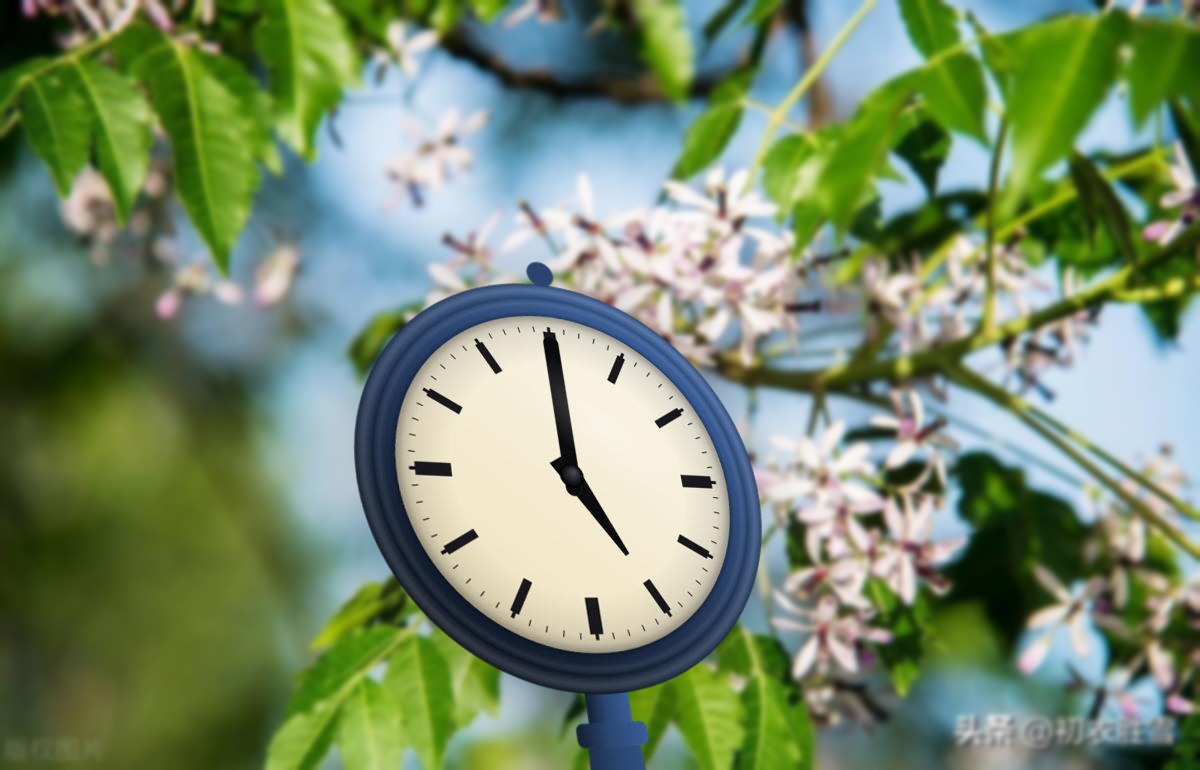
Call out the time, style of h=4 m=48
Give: h=5 m=0
